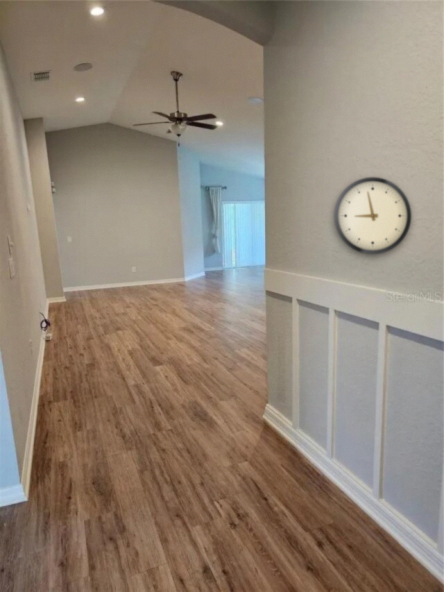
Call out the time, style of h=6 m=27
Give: h=8 m=58
